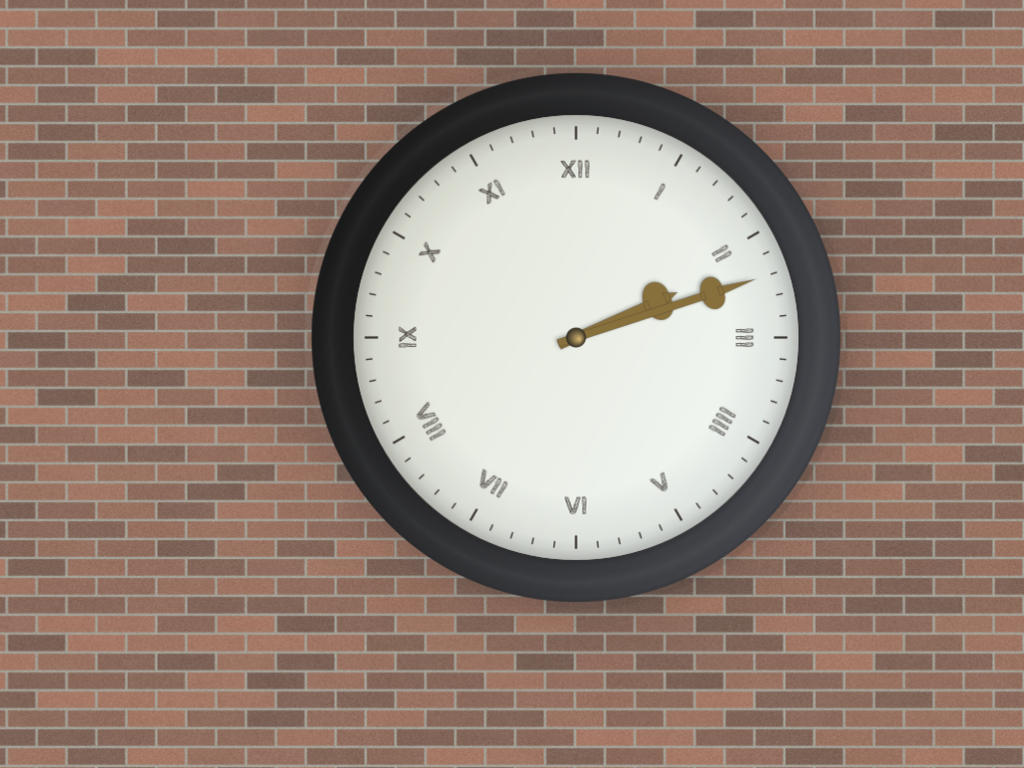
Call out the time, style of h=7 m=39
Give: h=2 m=12
